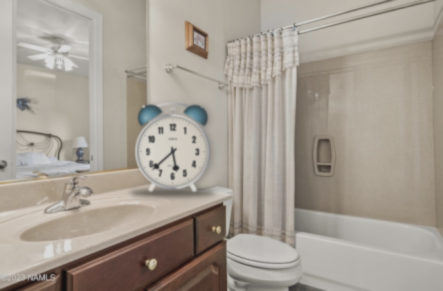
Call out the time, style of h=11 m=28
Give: h=5 m=38
